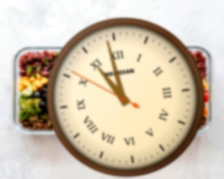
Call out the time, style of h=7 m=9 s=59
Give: h=10 m=58 s=51
